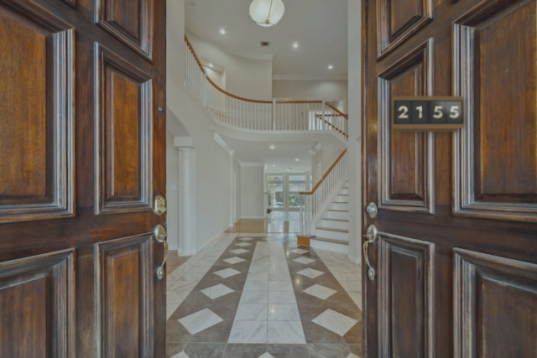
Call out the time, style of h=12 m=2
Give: h=21 m=55
